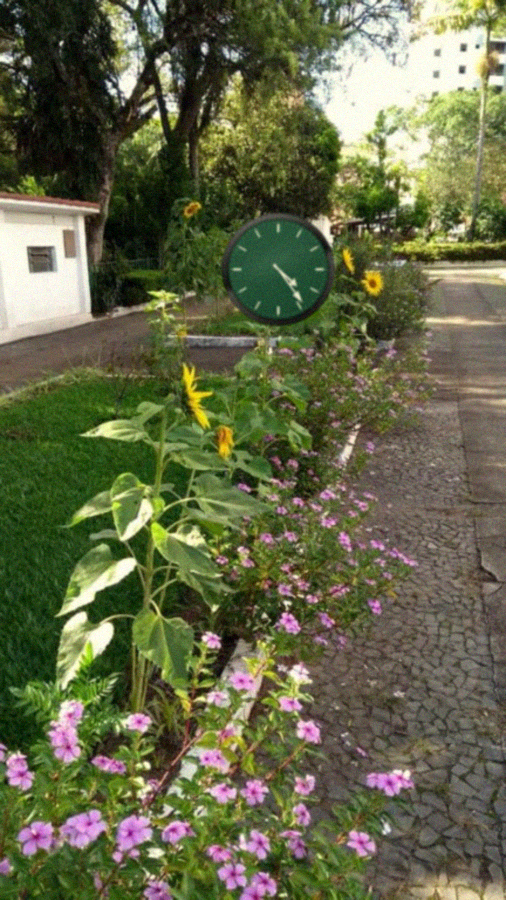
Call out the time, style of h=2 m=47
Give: h=4 m=24
